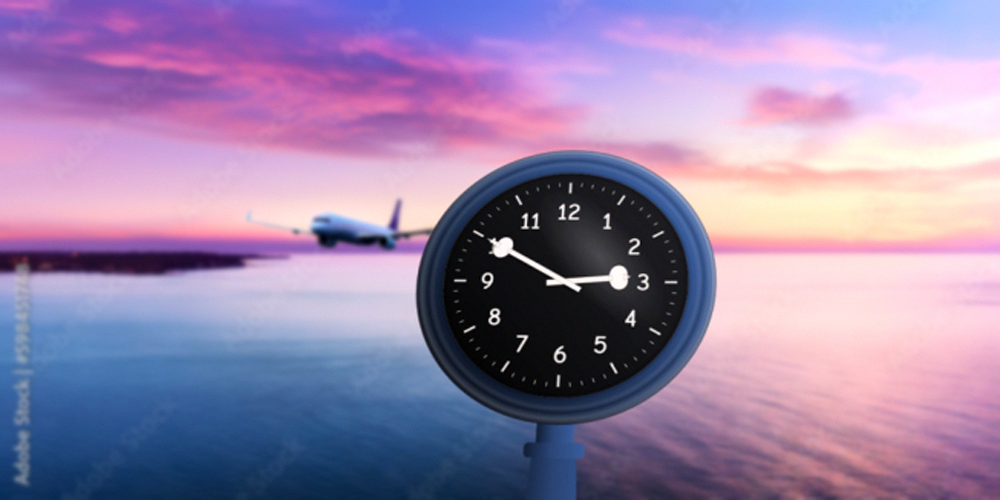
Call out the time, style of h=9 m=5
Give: h=2 m=50
